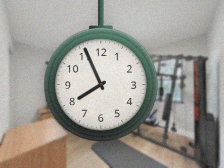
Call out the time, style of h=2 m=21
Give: h=7 m=56
